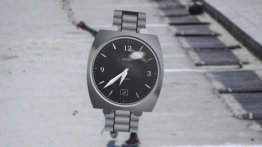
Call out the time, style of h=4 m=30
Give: h=6 m=38
